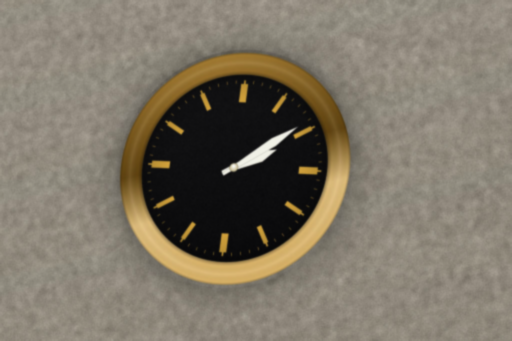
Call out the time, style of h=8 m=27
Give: h=2 m=9
